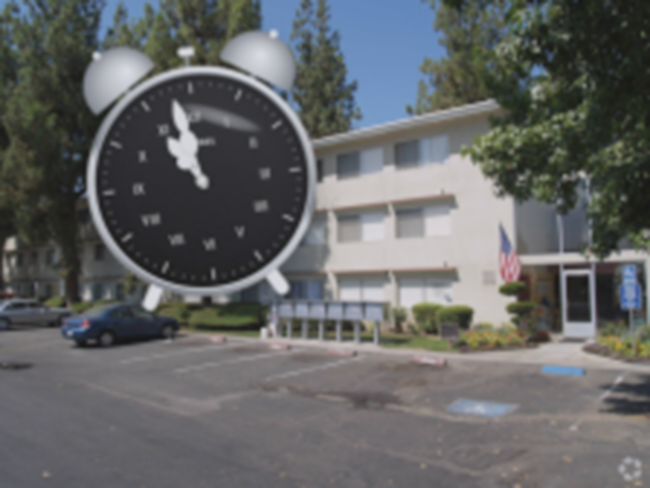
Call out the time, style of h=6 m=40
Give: h=10 m=58
